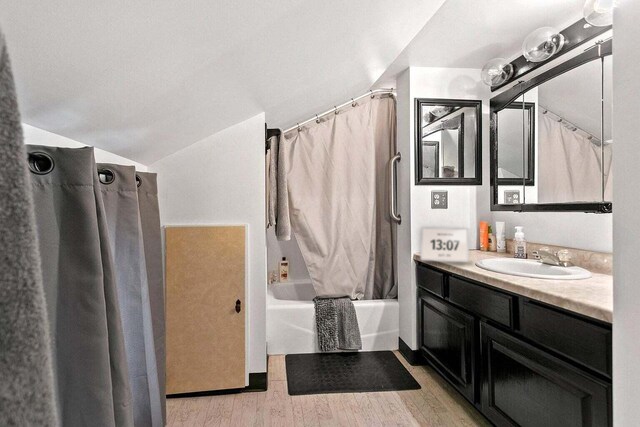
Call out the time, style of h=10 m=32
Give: h=13 m=7
